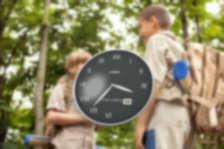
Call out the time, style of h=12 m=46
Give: h=3 m=36
